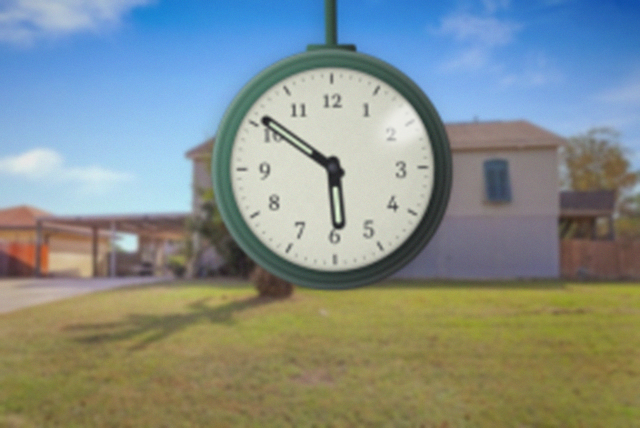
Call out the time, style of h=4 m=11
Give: h=5 m=51
